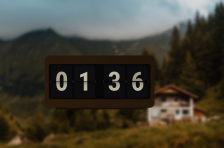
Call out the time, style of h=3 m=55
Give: h=1 m=36
